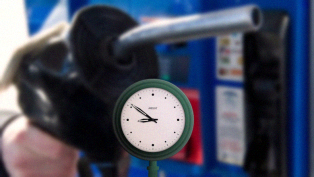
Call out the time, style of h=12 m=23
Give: h=8 m=51
